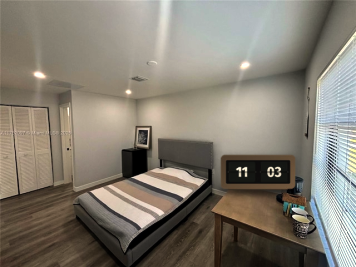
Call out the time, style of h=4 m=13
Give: h=11 m=3
